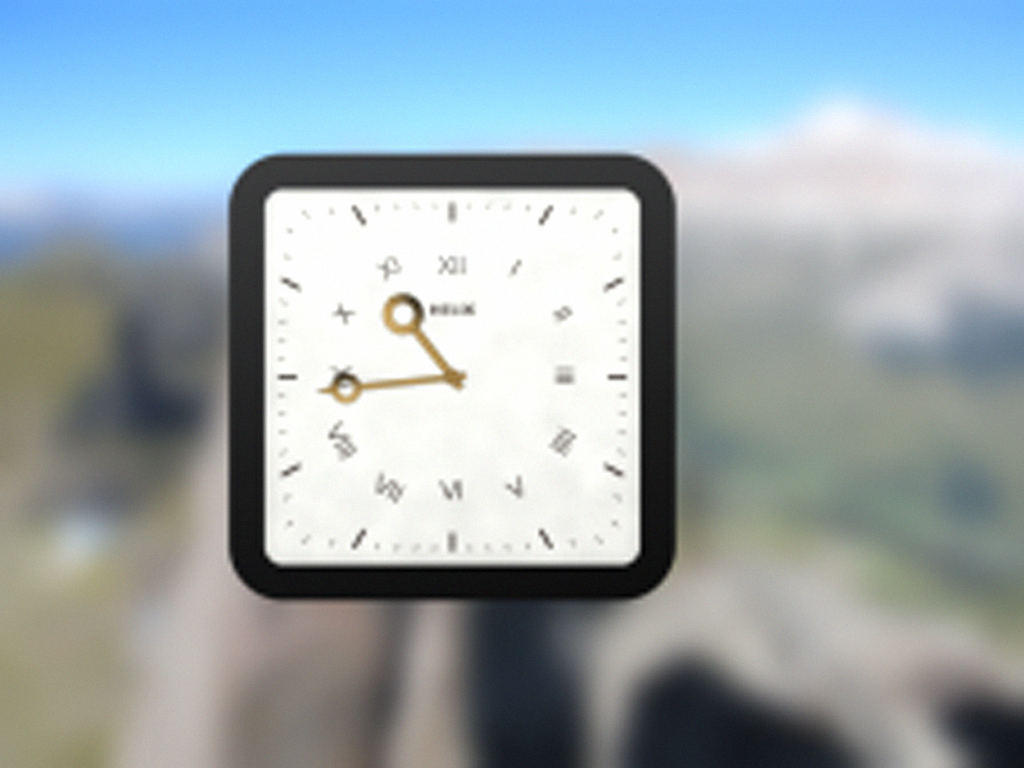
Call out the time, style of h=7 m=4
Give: h=10 m=44
